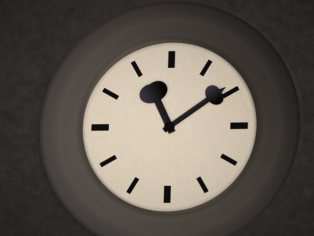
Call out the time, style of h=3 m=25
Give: h=11 m=9
